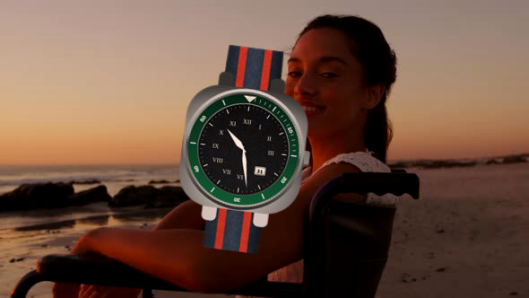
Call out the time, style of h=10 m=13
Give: h=10 m=28
